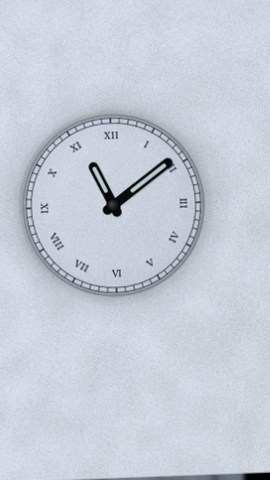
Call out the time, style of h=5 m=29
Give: h=11 m=9
